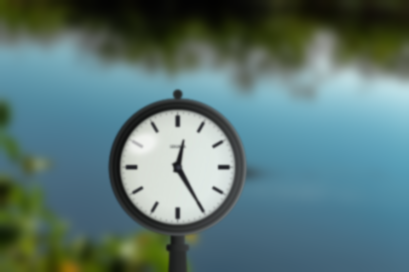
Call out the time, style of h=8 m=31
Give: h=12 m=25
